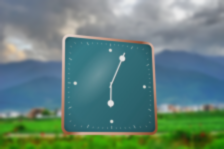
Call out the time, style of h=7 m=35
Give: h=6 m=4
